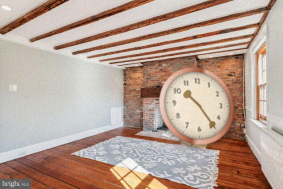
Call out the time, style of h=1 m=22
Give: h=10 m=24
